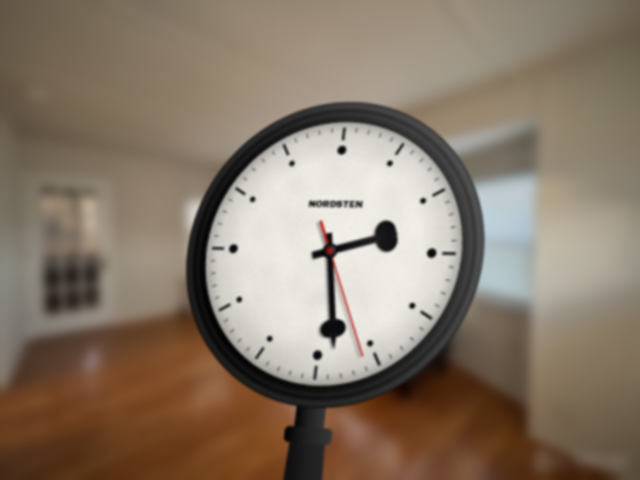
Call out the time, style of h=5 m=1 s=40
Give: h=2 m=28 s=26
